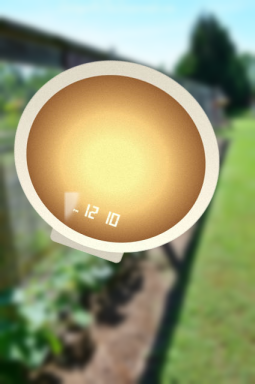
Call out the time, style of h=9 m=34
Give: h=12 m=10
